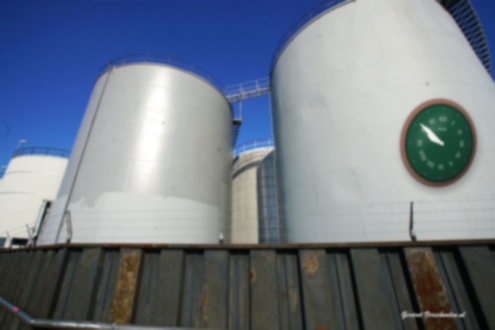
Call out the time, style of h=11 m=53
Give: h=9 m=51
